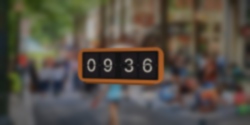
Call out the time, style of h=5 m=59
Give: h=9 m=36
